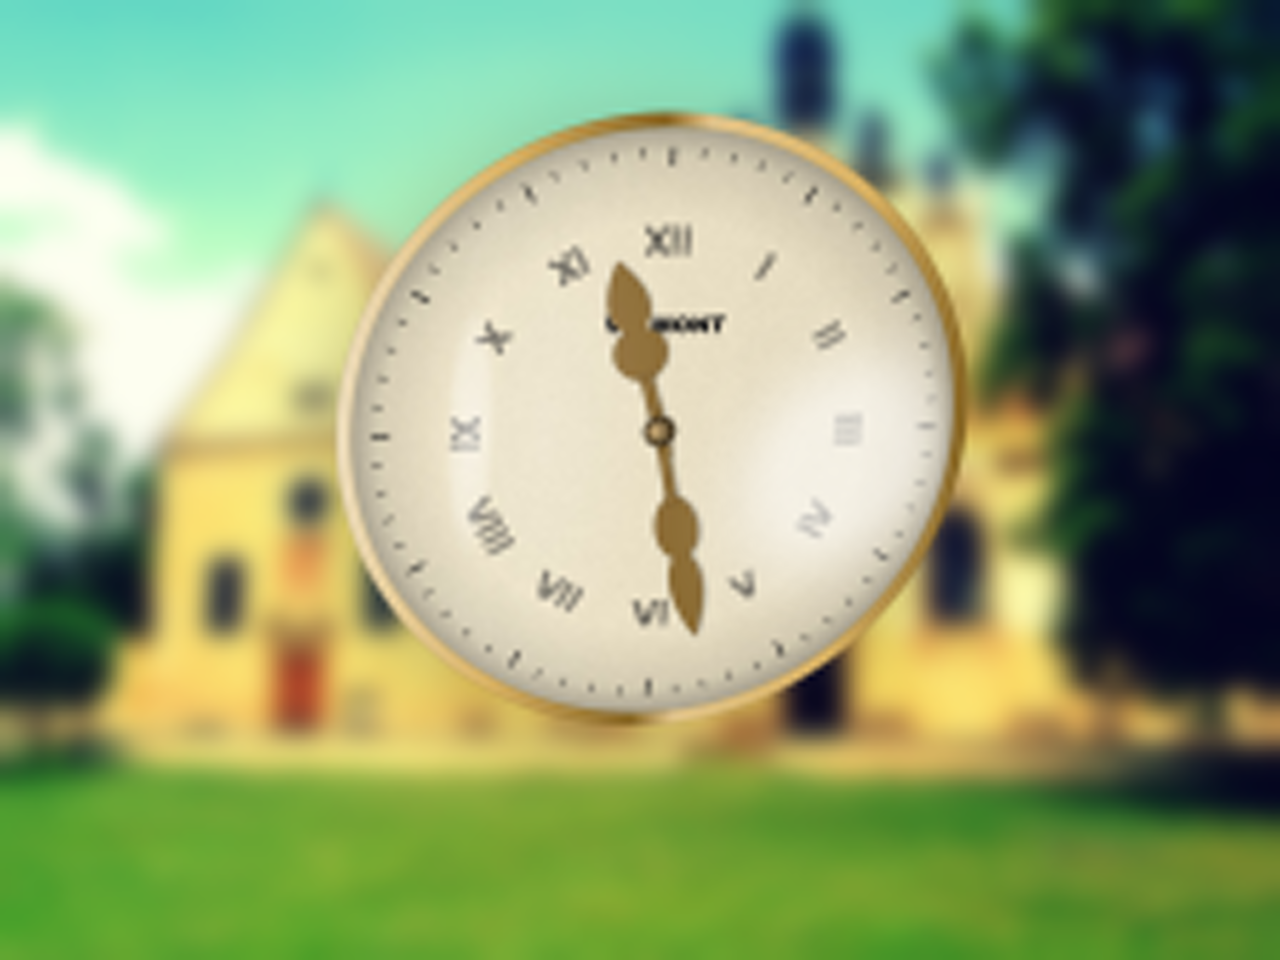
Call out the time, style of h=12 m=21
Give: h=11 m=28
